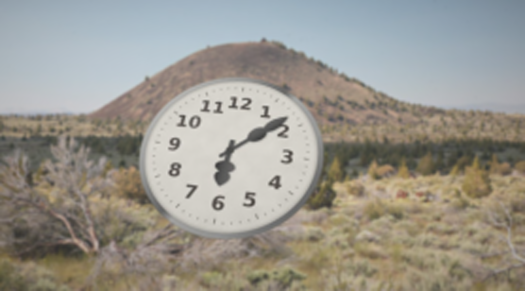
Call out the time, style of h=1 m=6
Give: h=6 m=8
